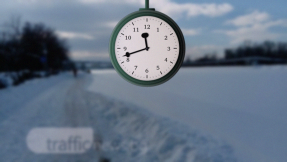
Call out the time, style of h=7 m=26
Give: h=11 m=42
